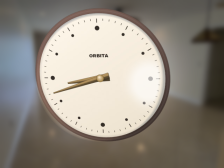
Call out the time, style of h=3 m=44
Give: h=8 m=42
